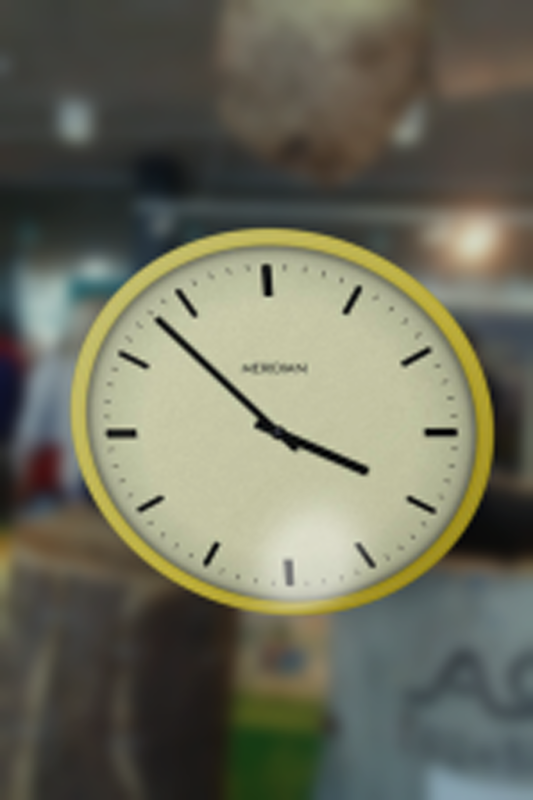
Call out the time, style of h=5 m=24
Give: h=3 m=53
